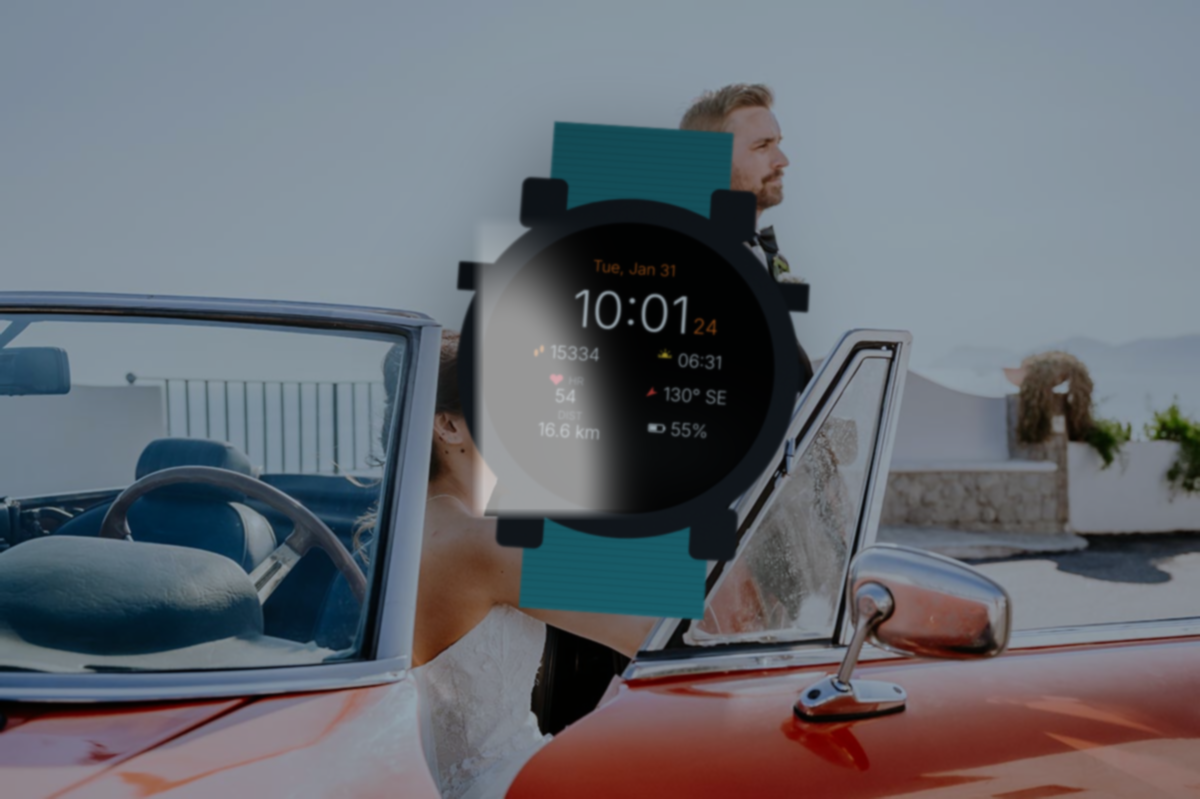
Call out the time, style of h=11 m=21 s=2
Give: h=10 m=1 s=24
